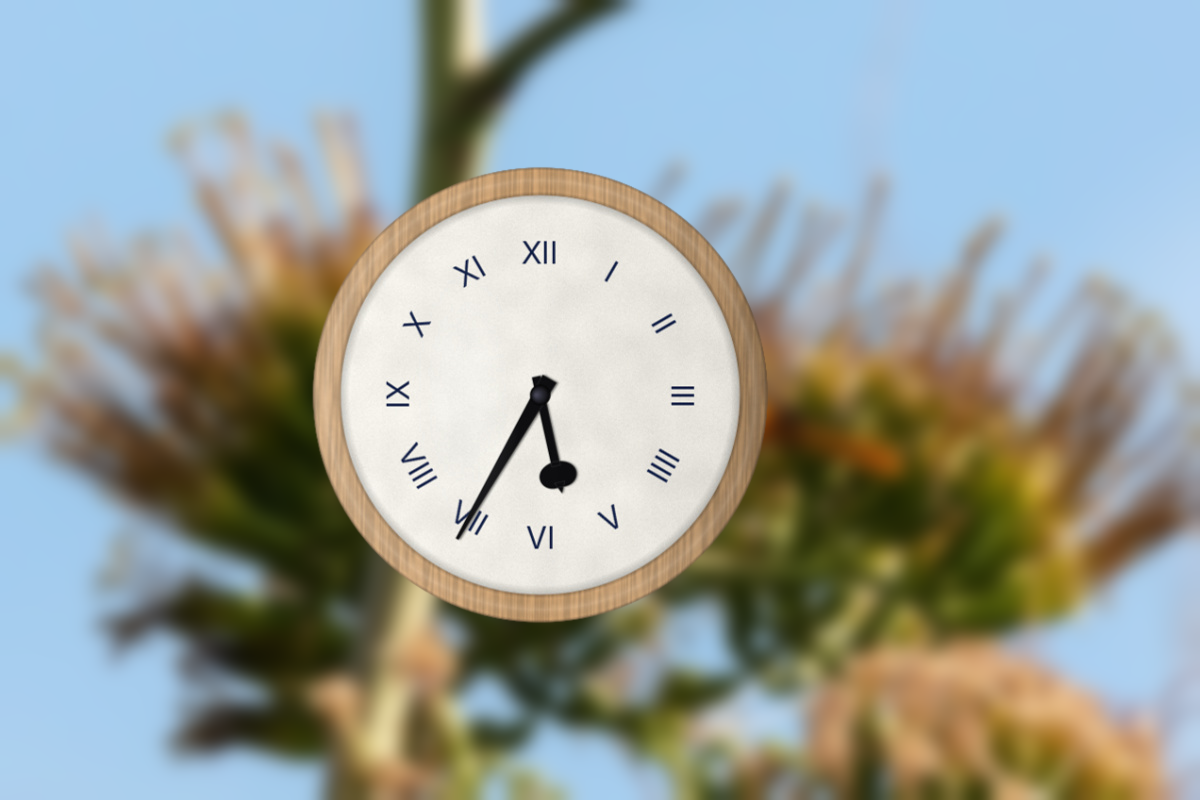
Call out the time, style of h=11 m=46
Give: h=5 m=35
